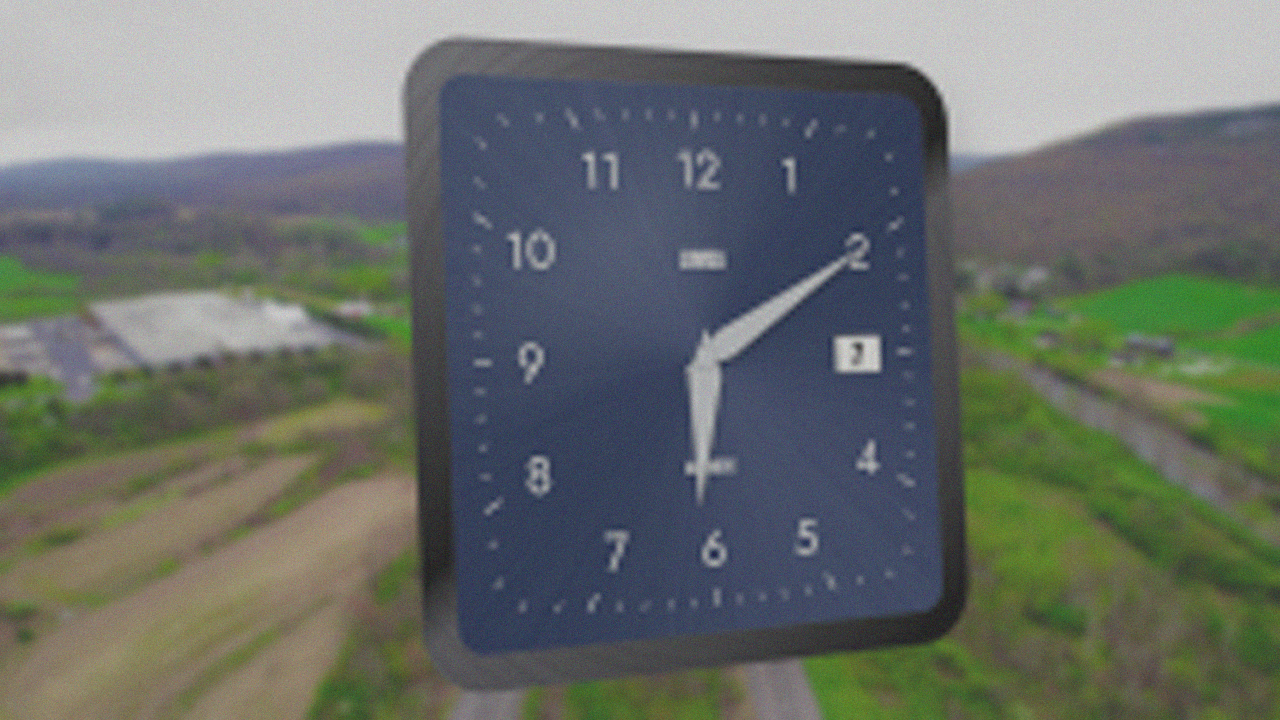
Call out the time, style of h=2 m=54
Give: h=6 m=10
